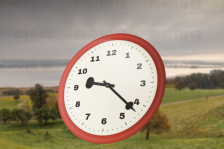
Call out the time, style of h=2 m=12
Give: h=9 m=22
